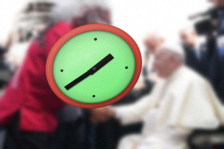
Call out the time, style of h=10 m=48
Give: h=1 m=39
